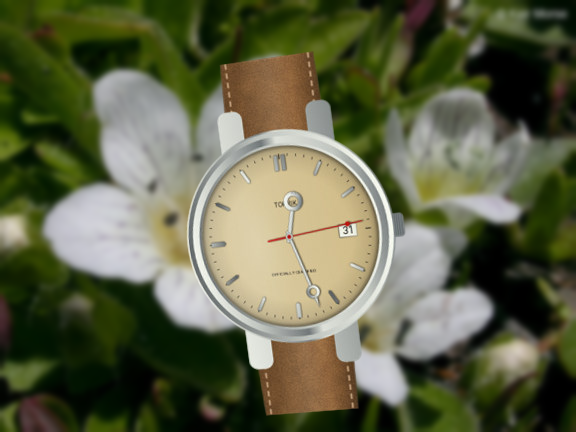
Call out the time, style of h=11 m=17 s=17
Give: h=12 m=27 s=14
